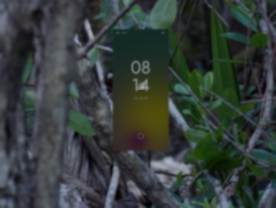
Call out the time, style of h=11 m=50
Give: h=8 m=14
